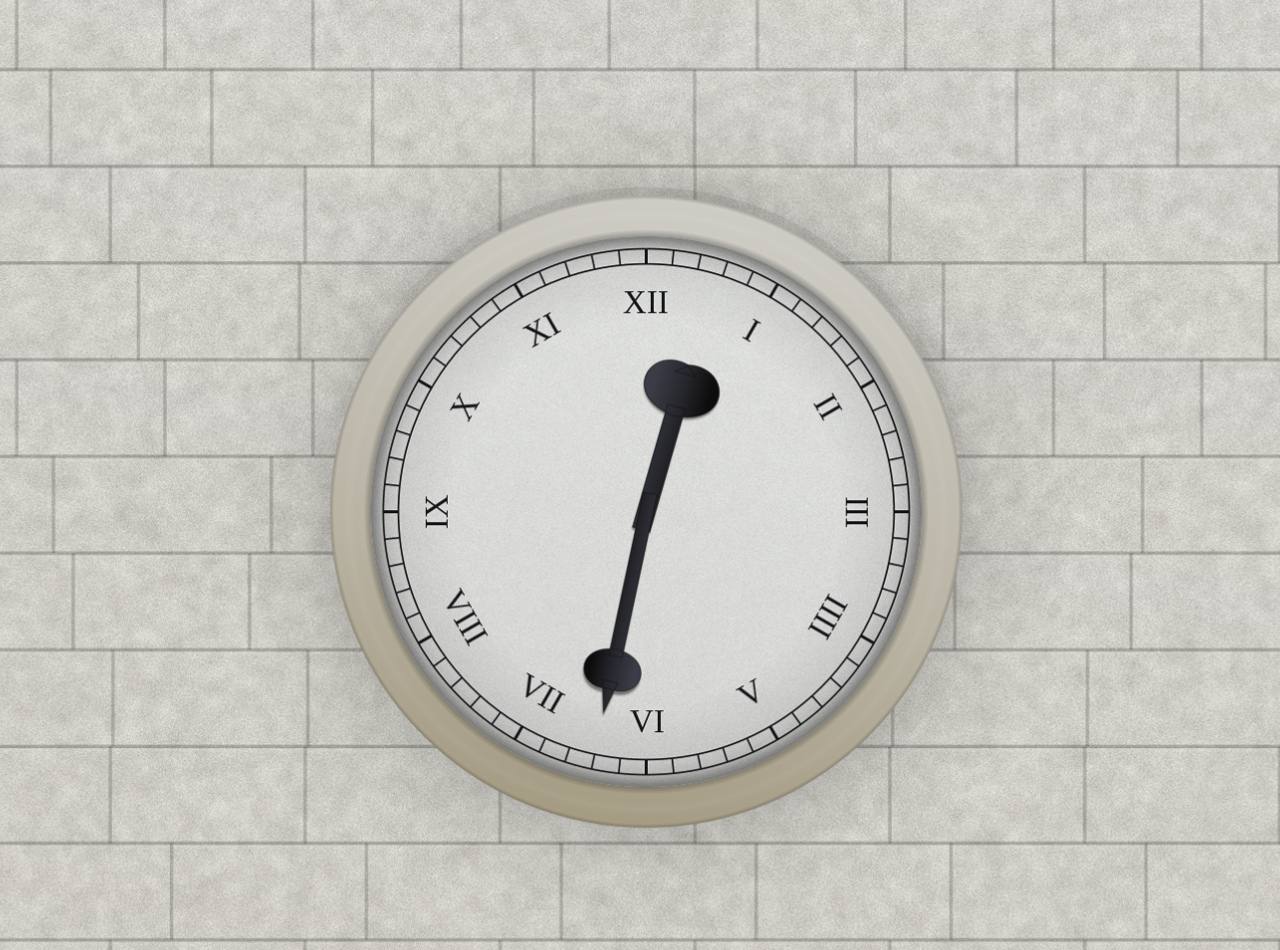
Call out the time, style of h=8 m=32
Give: h=12 m=32
